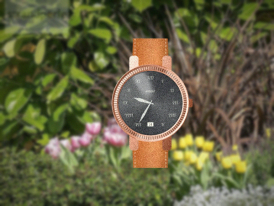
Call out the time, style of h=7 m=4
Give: h=9 m=35
